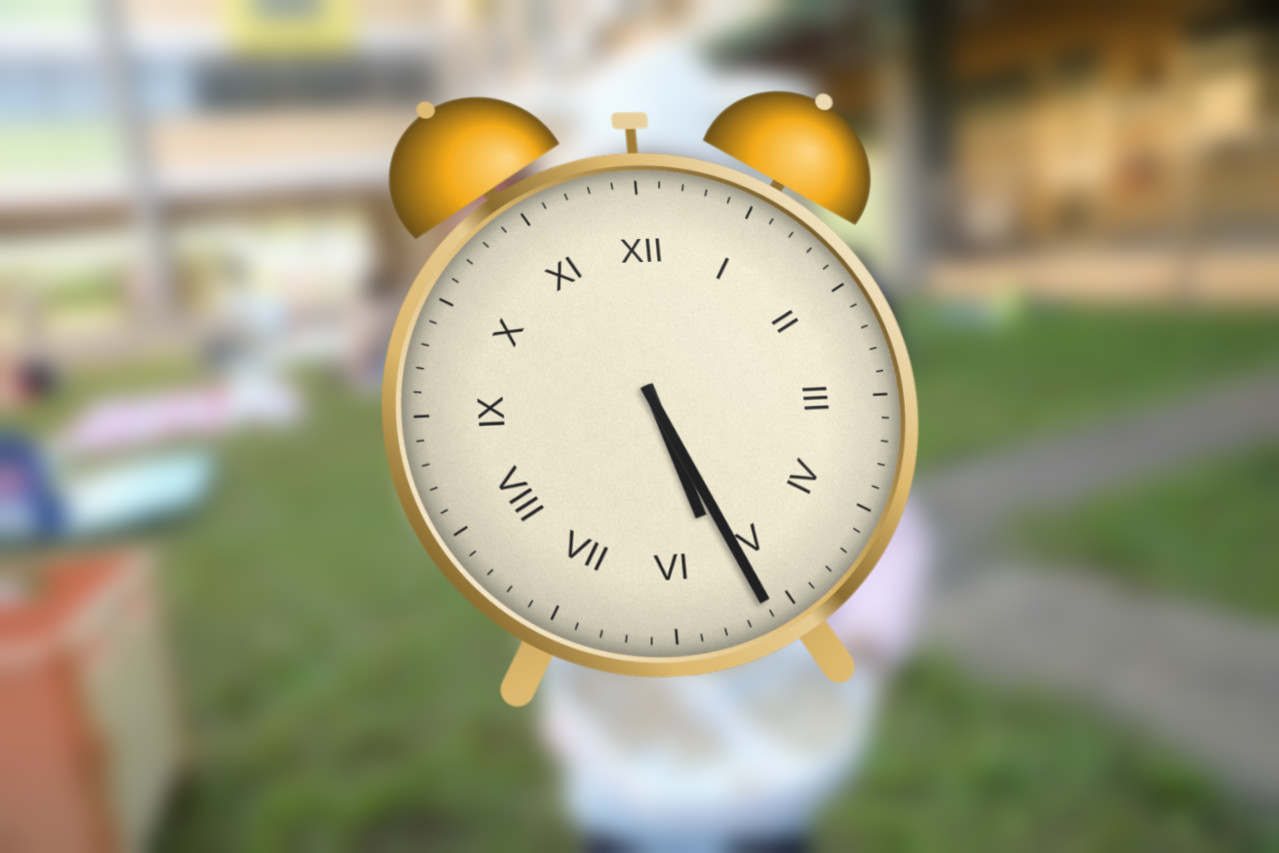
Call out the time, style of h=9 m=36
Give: h=5 m=26
